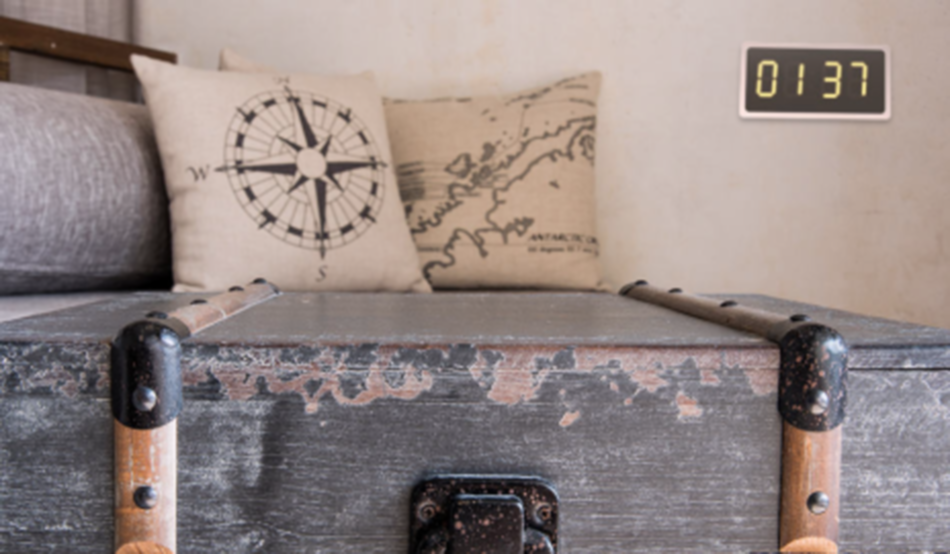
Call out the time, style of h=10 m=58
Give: h=1 m=37
